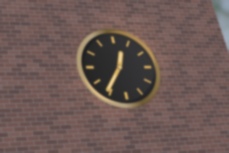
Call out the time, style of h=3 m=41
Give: h=12 m=36
